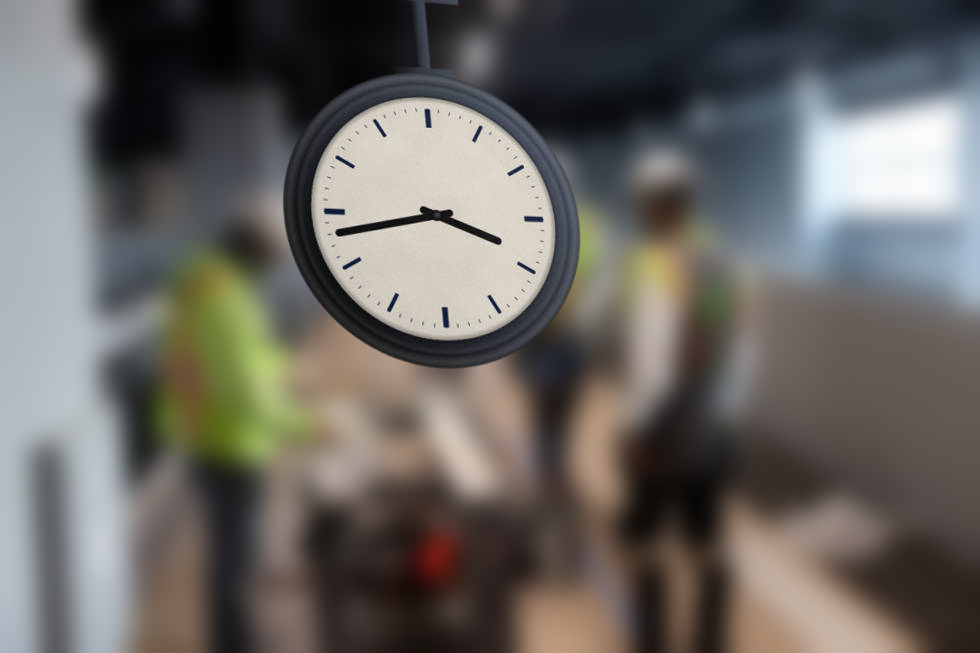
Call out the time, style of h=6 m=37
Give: h=3 m=43
